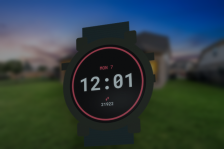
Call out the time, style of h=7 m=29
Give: h=12 m=1
